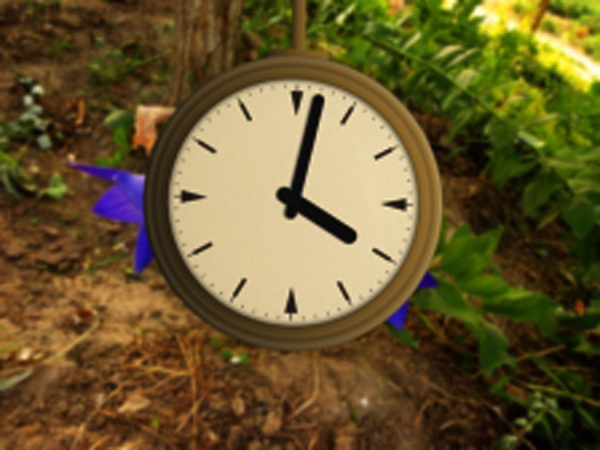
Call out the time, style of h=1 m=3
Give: h=4 m=2
